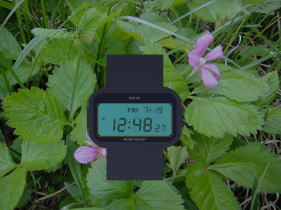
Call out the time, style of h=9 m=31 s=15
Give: h=12 m=48 s=27
